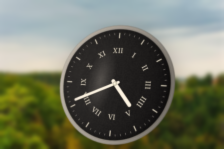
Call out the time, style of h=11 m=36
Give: h=4 m=41
